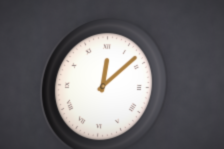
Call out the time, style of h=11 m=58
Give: h=12 m=8
